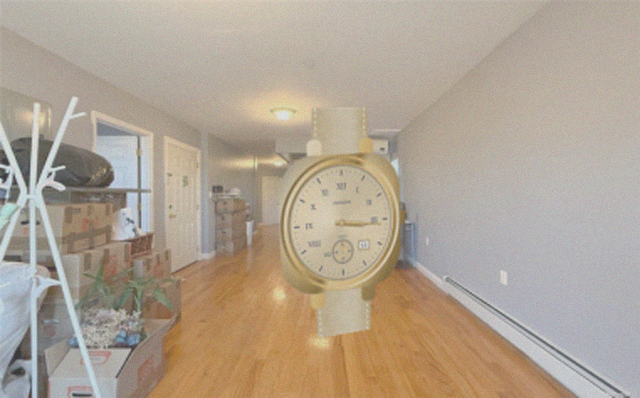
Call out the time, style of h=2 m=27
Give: h=3 m=16
